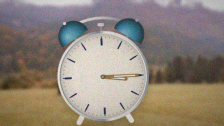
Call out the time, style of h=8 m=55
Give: h=3 m=15
